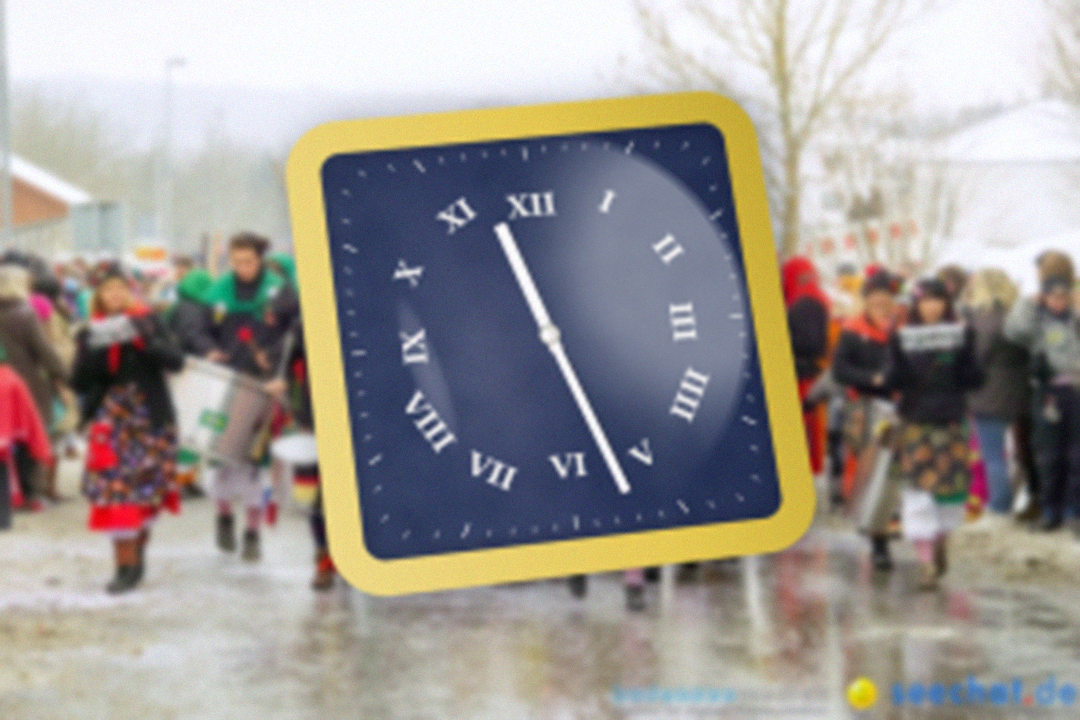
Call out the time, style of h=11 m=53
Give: h=11 m=27
